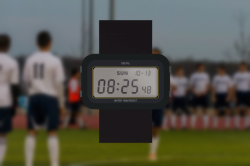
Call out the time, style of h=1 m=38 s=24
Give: h=8 m=25 s=48
